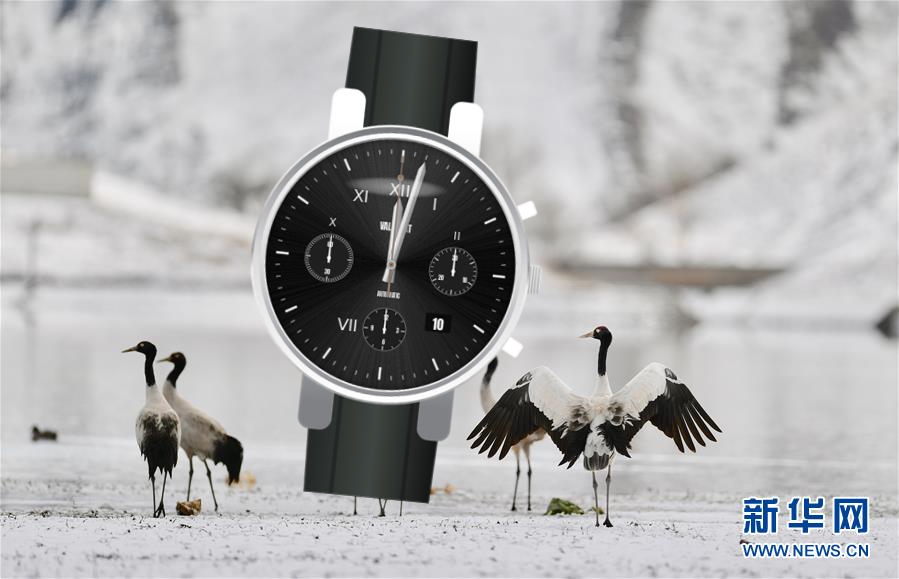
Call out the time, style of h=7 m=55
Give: h=12 m=2
